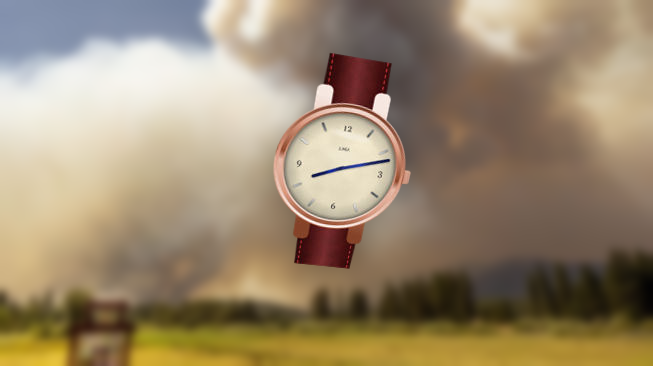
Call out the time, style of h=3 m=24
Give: h=8 m=12
